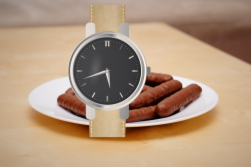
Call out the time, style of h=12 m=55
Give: h=5 m=42
